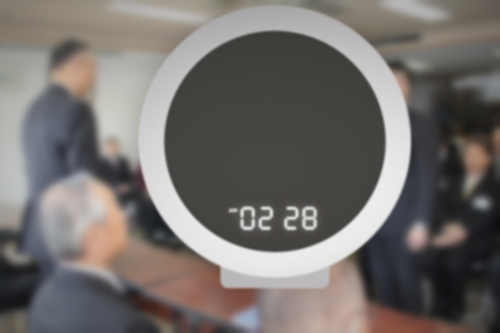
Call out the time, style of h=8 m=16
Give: h=2 m=28
